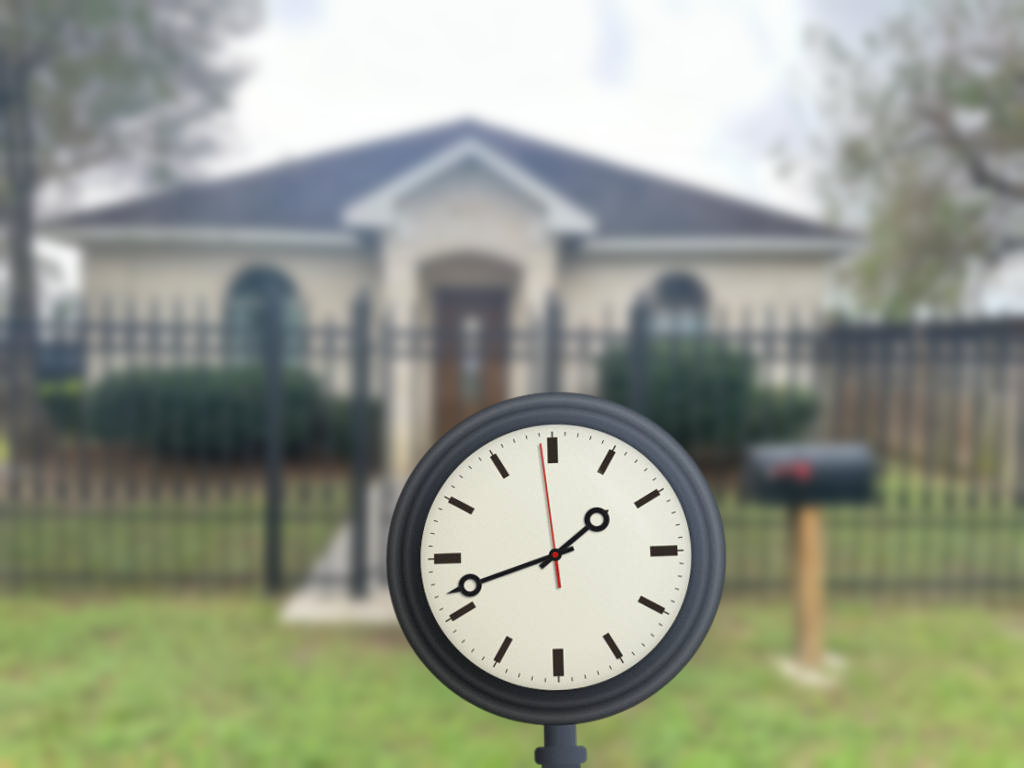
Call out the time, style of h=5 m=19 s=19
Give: h=1 m=41 s=59
